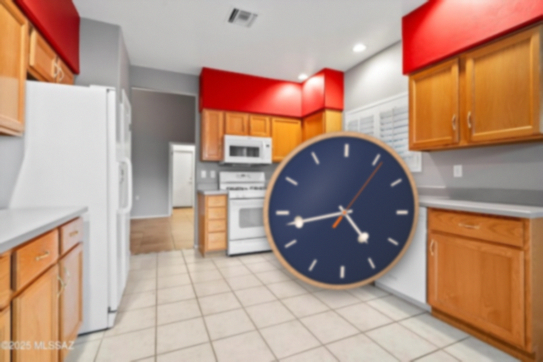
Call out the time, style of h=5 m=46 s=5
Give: h=4 m=43 s=6
